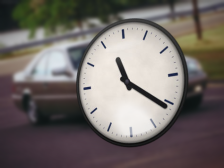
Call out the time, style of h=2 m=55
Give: h=11 m=21
